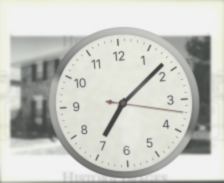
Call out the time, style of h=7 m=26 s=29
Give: h=7 m=8 s=17
